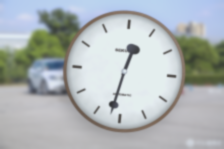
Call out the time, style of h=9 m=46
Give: h=12 m=32
